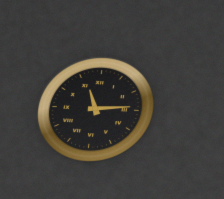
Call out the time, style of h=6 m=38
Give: h=11 m=14
